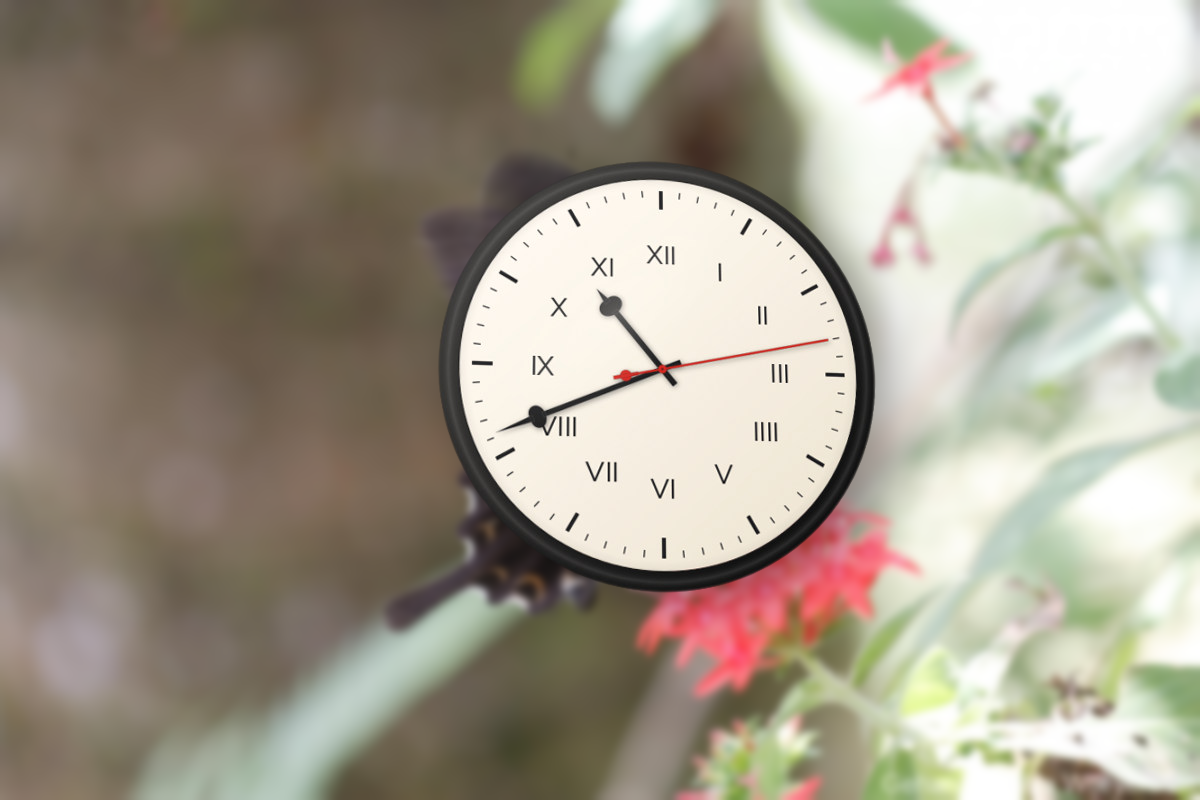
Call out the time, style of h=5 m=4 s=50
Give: h=10 m=41 s=13
